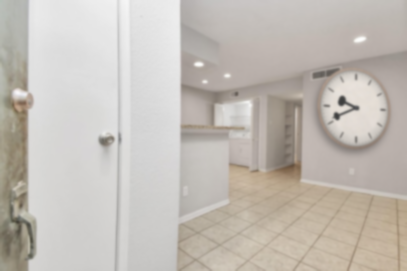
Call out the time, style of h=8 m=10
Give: h=9 m=41
